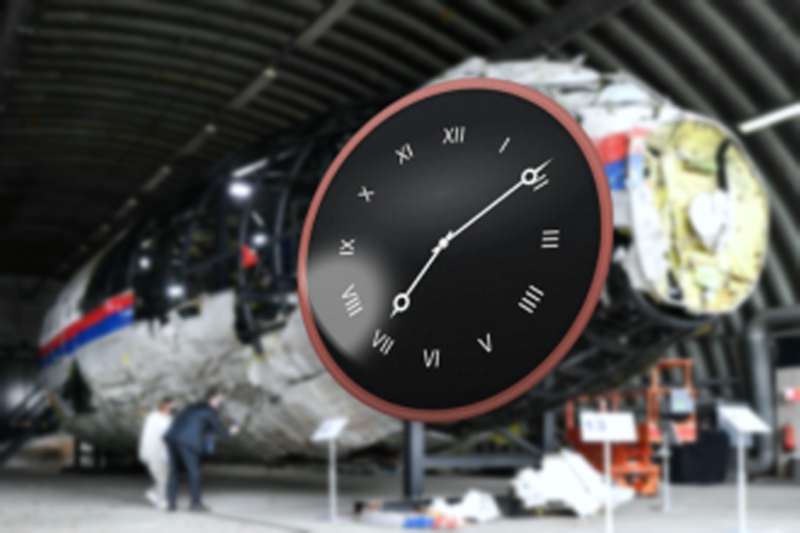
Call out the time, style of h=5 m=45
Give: h=7 m=9
